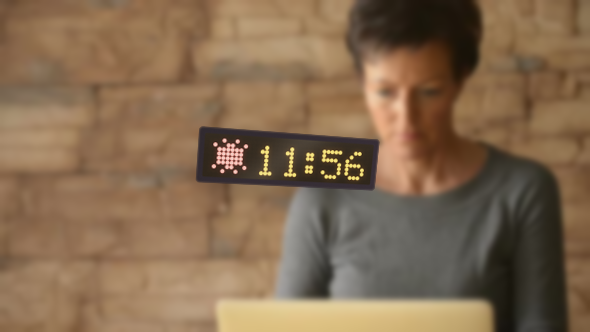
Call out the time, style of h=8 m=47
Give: h=11 m=56
